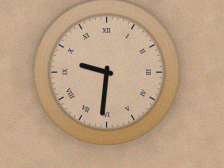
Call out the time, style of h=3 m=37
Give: h=9 m=31
